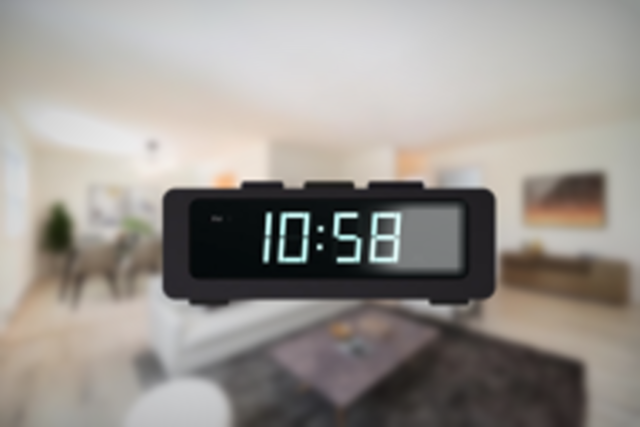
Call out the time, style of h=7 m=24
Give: h=10 m=58
